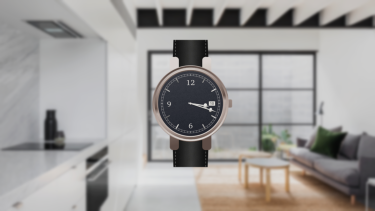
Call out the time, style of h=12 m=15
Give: h=3 m=18
